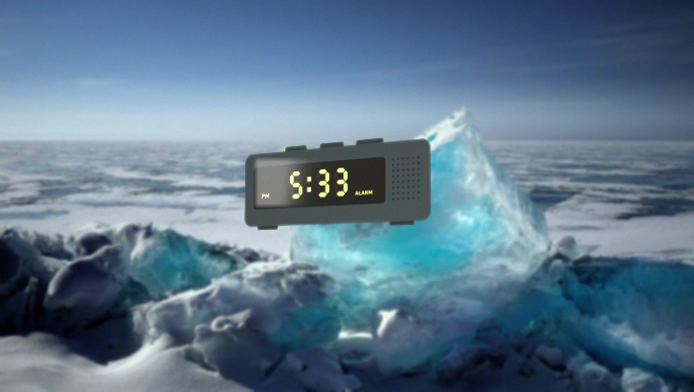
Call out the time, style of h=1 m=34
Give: h=5 m=33
